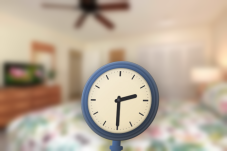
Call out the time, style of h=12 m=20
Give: h=2 m=30
